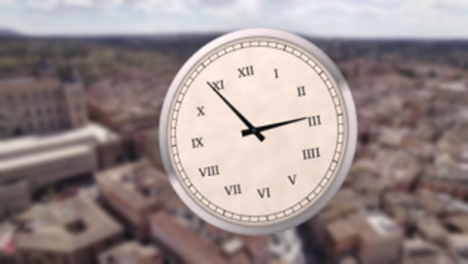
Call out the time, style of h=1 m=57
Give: h=2 m=54
